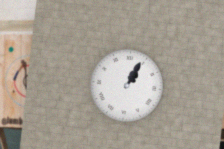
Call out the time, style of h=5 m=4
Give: h=1 m=4
